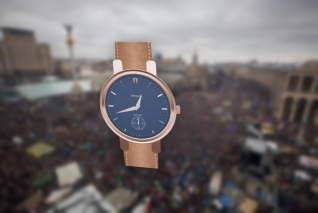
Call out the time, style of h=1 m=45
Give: h=12 m=42
